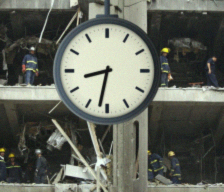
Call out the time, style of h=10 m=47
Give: h=8 m=32
